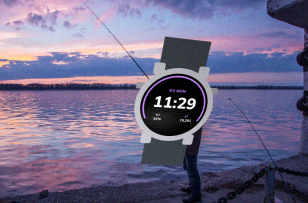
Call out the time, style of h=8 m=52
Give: h=11 m=29
